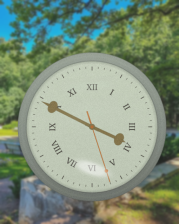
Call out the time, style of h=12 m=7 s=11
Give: h=3 m=49 s=27
